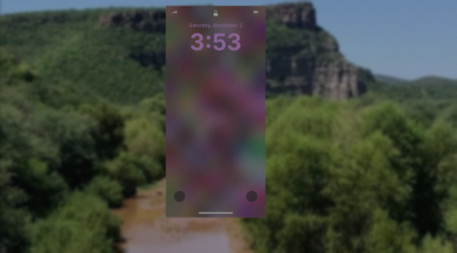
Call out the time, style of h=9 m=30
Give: h=3 m=53
